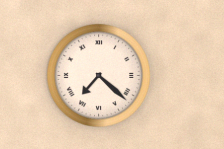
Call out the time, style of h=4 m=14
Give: h=7 m=22
